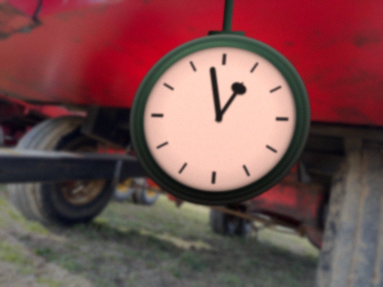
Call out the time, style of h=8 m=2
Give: h=12 m=58
